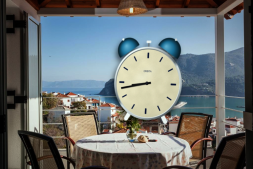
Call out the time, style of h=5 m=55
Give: h=8 m=43
